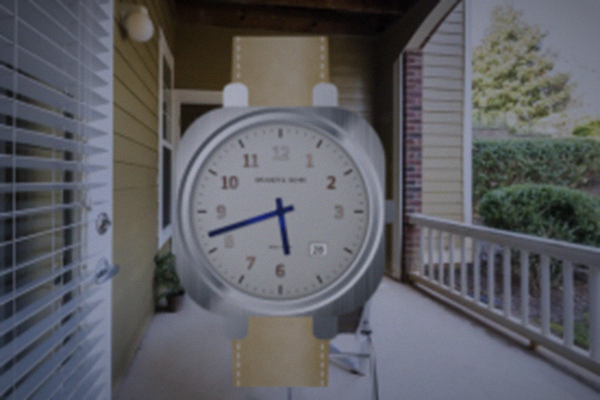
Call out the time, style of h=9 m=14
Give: h=5 m=42
